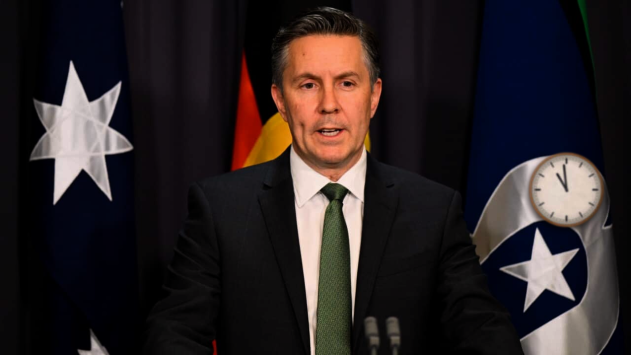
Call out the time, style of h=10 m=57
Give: h=10 m=59
